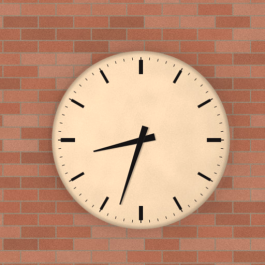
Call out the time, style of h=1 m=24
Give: h=8 m=33
